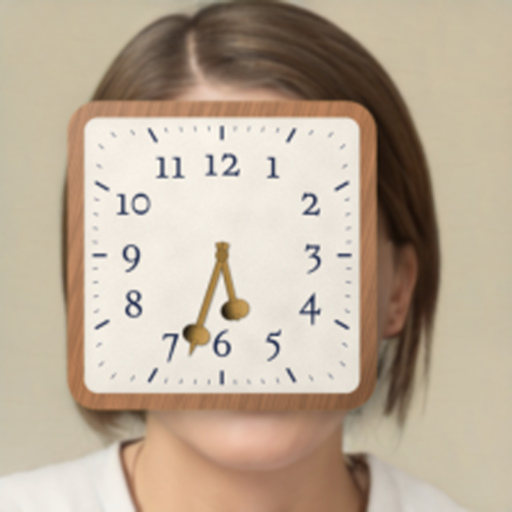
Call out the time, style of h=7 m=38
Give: h=5 m=33
